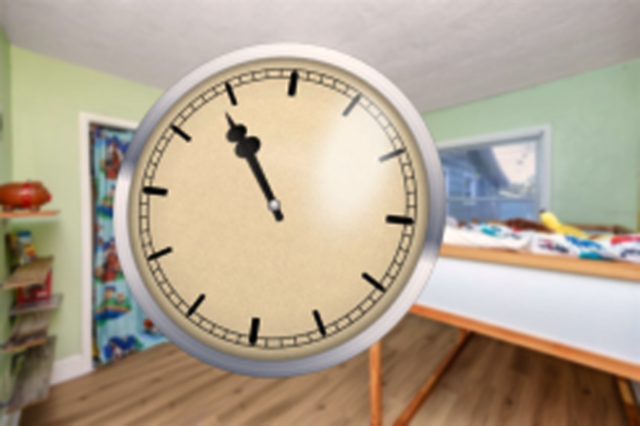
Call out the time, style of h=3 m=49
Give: h=10 m=54
